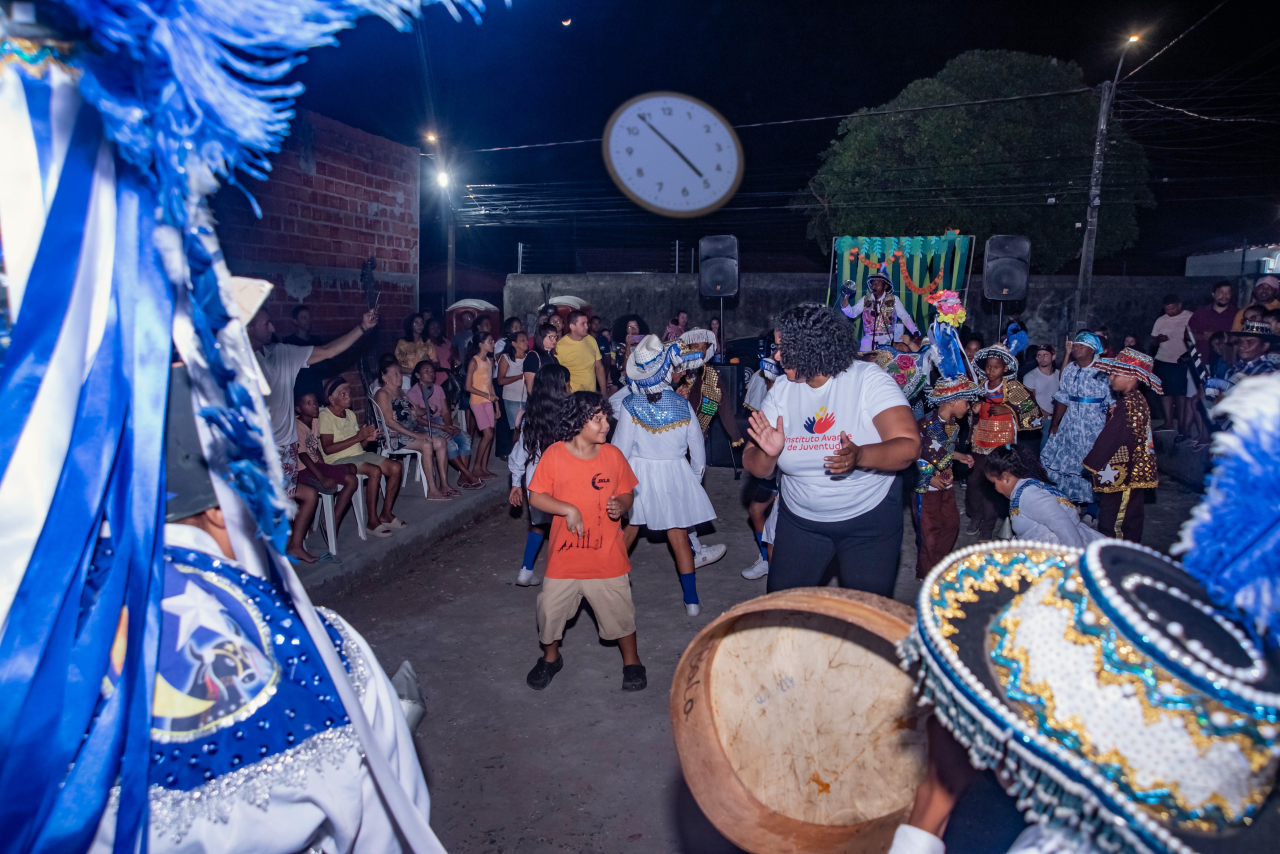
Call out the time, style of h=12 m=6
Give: h=4 m=54
